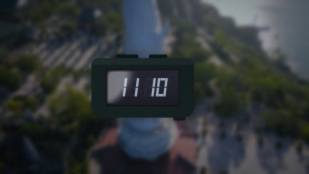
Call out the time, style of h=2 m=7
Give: h=11 m=10
